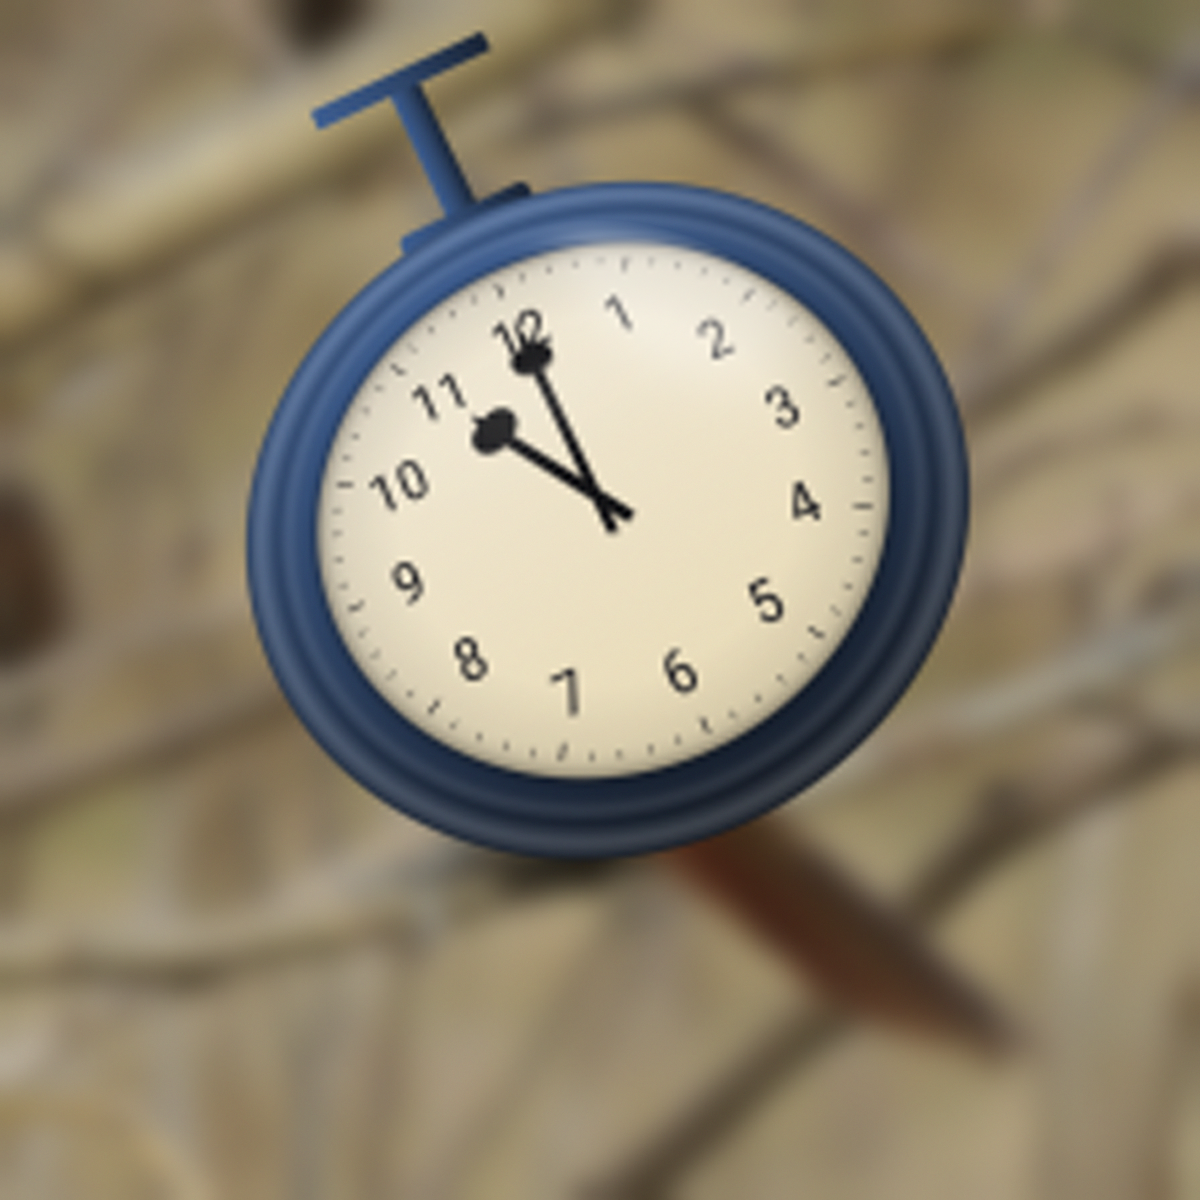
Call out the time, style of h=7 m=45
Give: h=11 m=0
